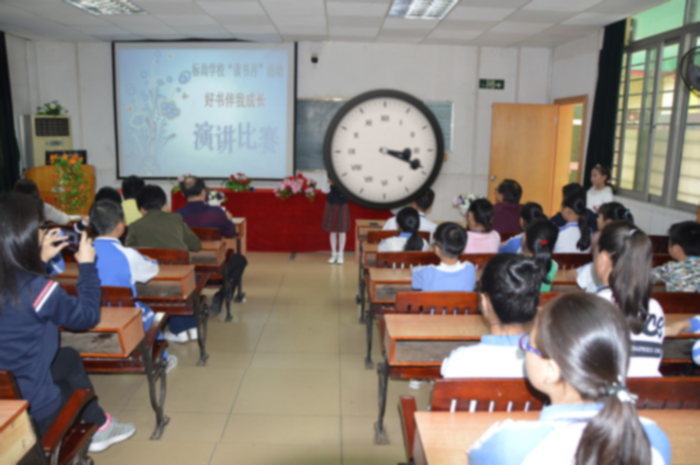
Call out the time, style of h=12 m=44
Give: h=3 m=19
